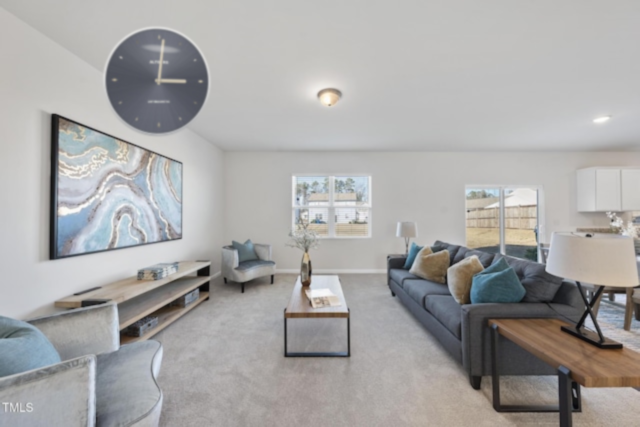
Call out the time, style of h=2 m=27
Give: h=3 m=1
